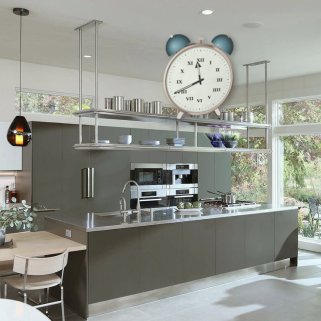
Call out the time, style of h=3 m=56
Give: h=11 m=41
